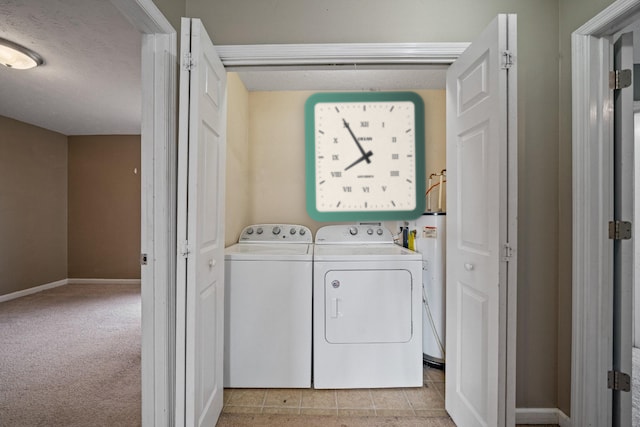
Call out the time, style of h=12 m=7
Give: h=7 m=55
